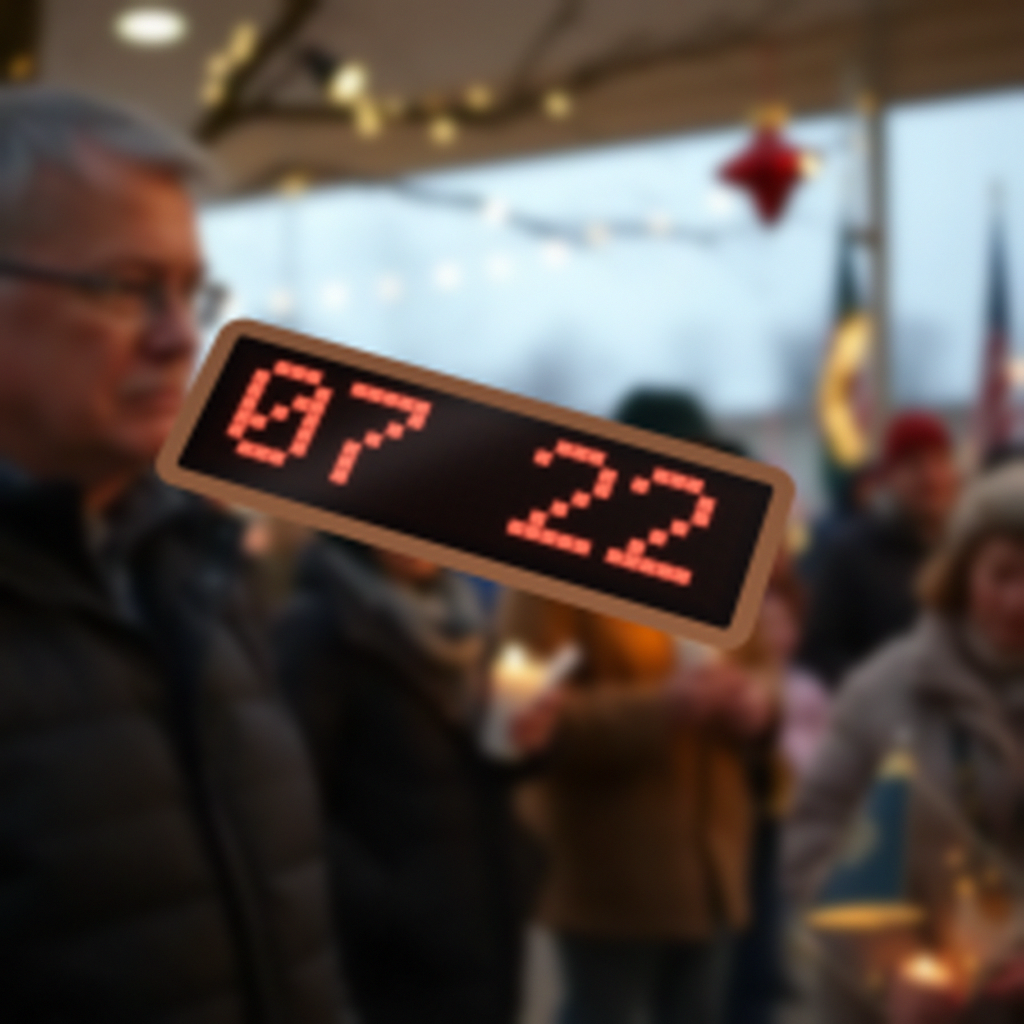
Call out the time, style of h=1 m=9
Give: h=7 m=22
